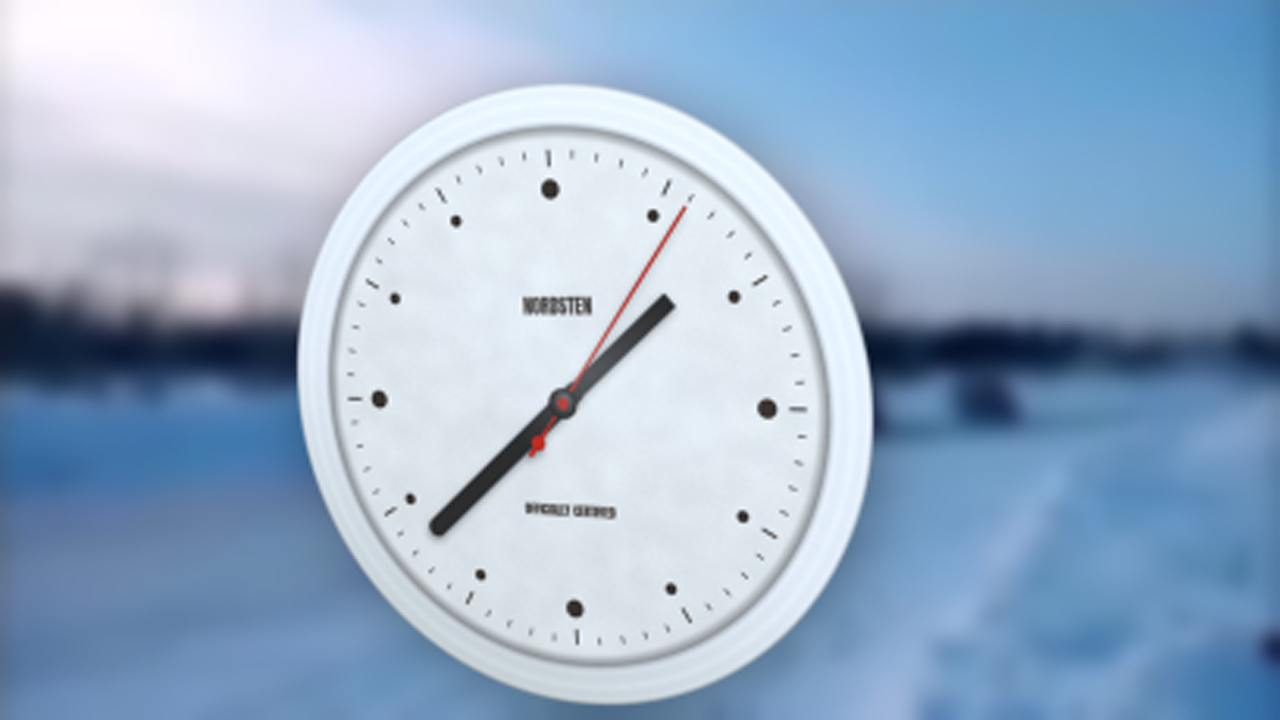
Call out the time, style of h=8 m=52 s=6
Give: h=1 m=38 s=6
